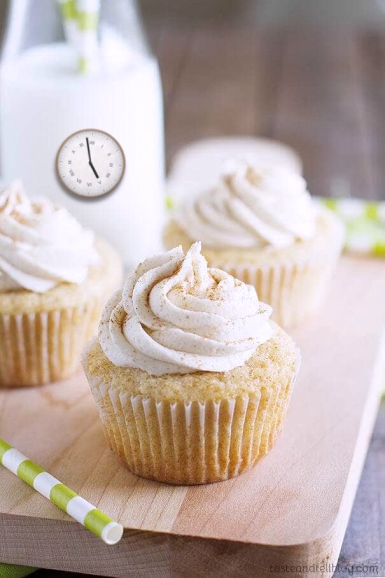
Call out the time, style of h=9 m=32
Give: h=4 m=58
